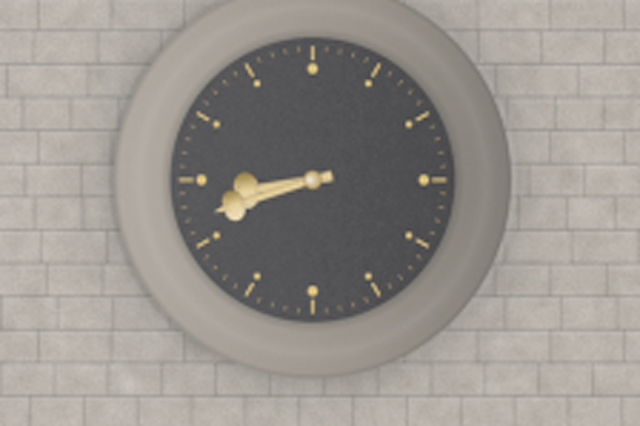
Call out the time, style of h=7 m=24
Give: h=8 m=42
